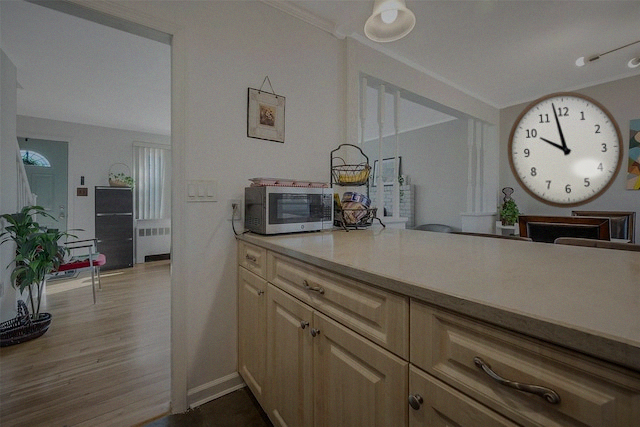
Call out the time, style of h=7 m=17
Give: h=9 m=58
